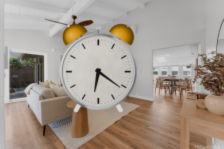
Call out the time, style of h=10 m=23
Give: h=6 m=21
